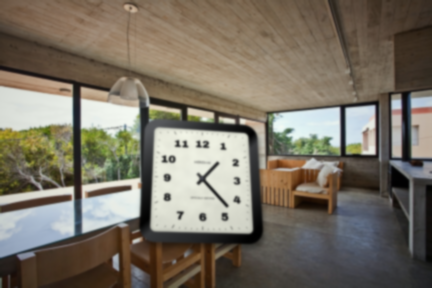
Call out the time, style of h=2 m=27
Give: h=1 m=23
